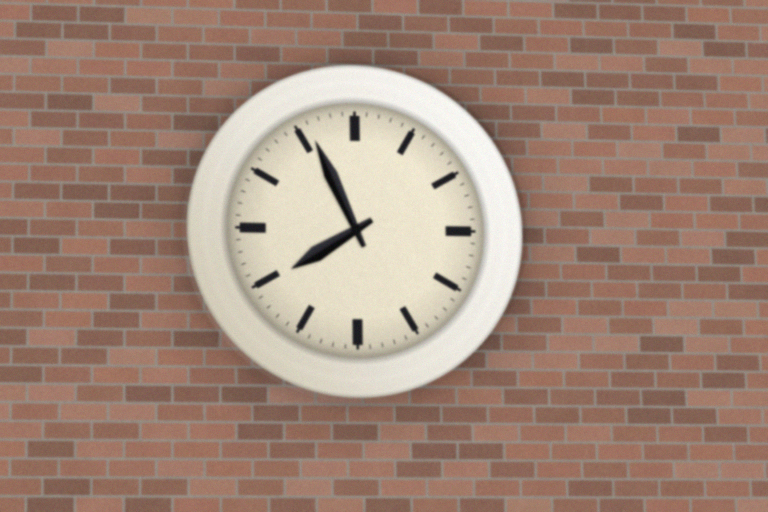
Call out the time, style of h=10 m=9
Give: h=7 m=56
